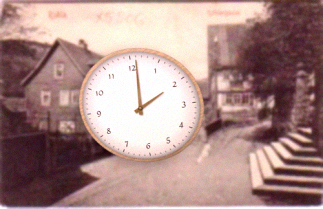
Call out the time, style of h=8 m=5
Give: h=2 m=1
